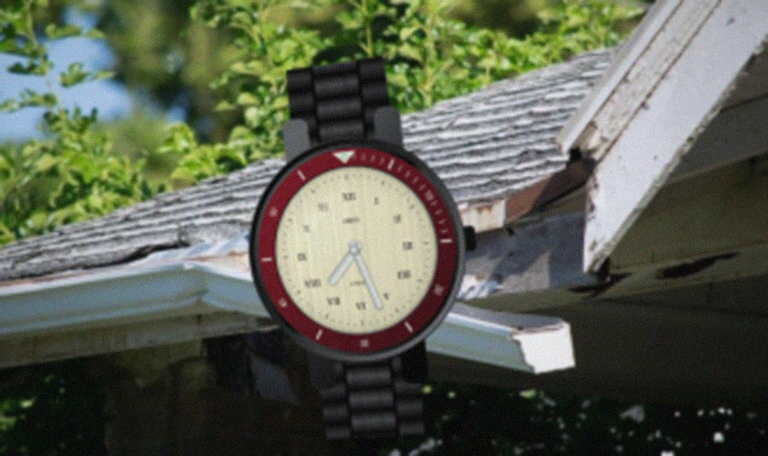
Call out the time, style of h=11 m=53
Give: h=7 m=27
